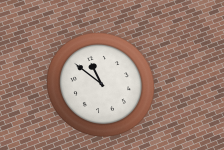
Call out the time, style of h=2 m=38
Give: h=11 m=55
